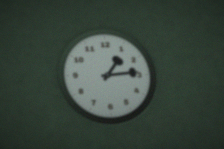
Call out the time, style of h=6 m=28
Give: h=1 m=14
